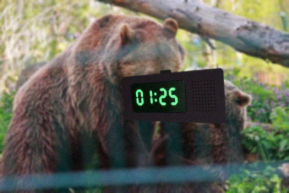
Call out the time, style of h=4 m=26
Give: h=1 m=25
